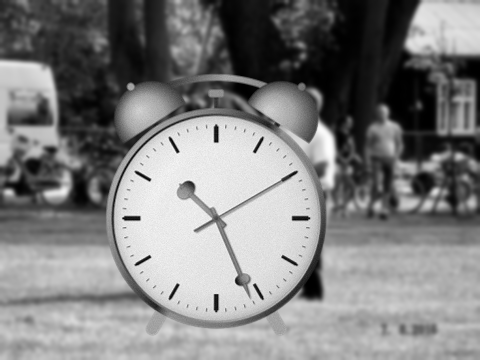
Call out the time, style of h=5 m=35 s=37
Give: h=10 m=26 s=10
